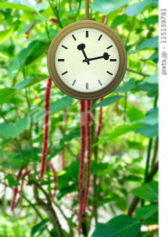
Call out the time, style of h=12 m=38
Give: h=11 m=13
